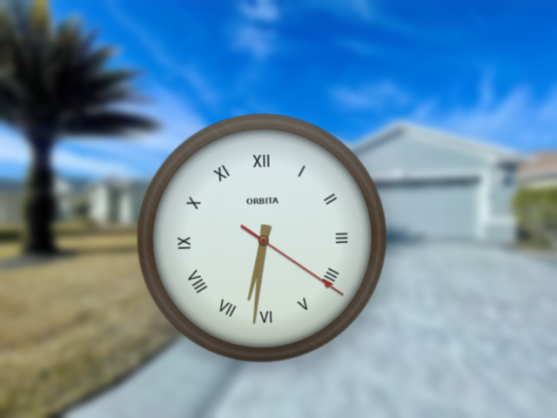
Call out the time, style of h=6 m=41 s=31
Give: h=6 m=31 s=21
